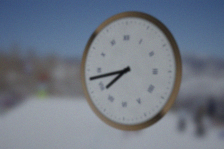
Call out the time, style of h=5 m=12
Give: h=7 m=43
